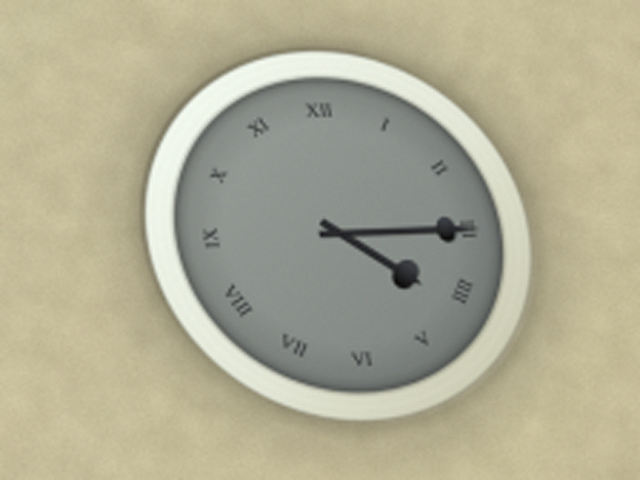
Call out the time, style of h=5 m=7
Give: h=4 m=15
